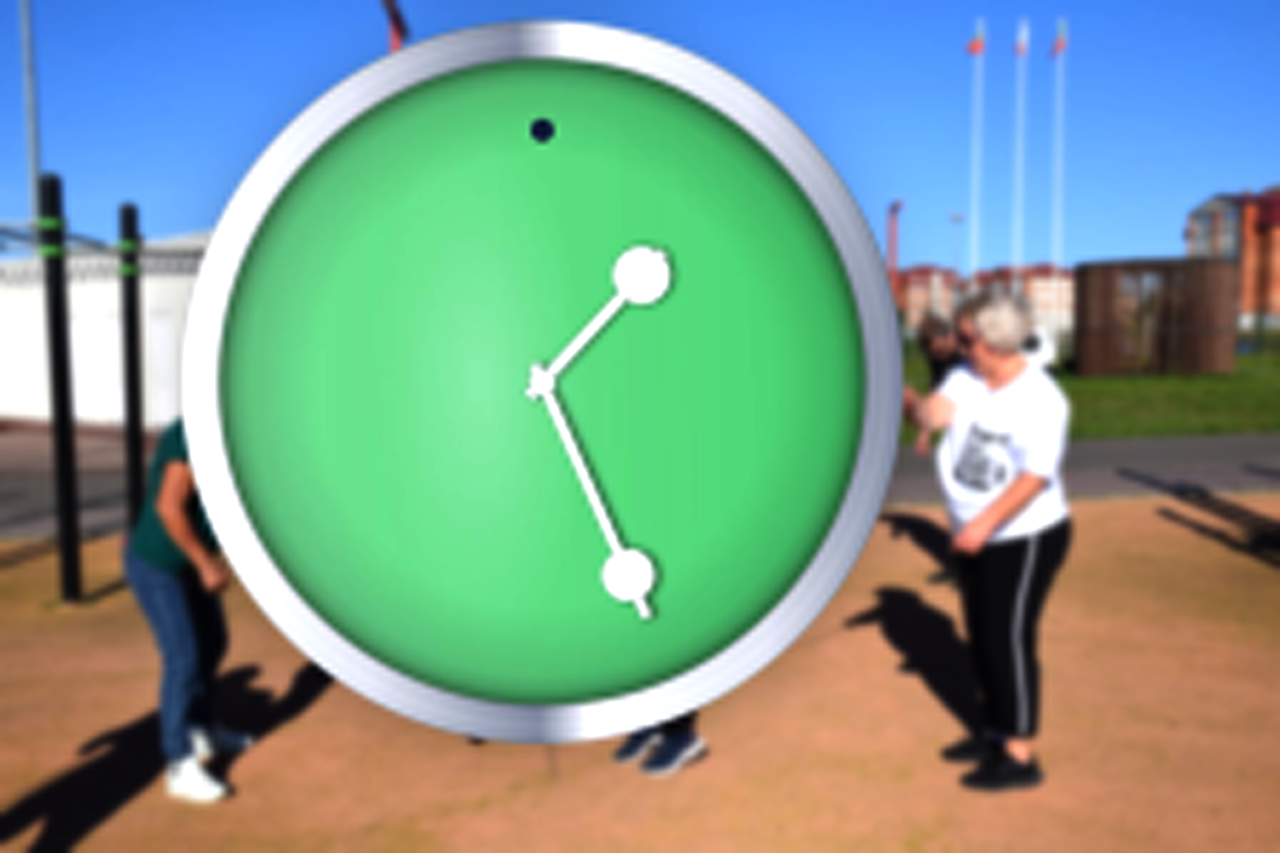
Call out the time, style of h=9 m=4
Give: h=1 m=26
